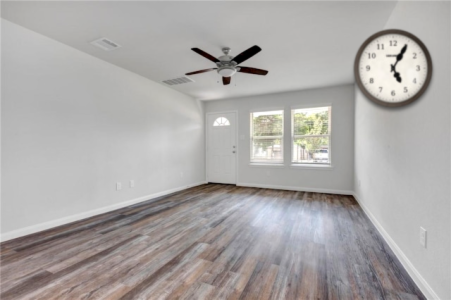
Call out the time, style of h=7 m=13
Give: h=5 m=5
